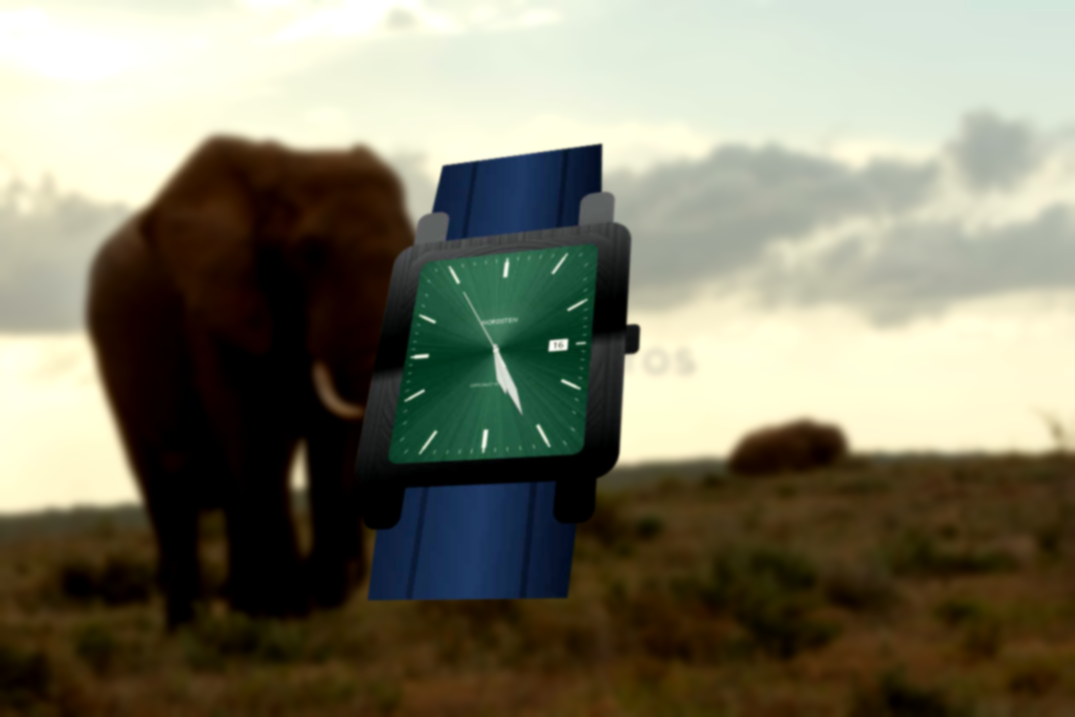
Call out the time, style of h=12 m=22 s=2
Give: h=5 m=25 s=55
